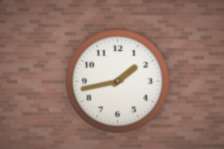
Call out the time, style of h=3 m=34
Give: h=1 m=43
